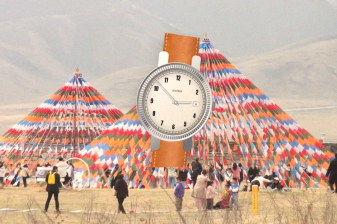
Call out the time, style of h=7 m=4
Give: h=2 m=52
